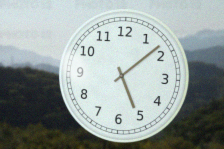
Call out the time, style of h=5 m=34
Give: h=5 m=8
